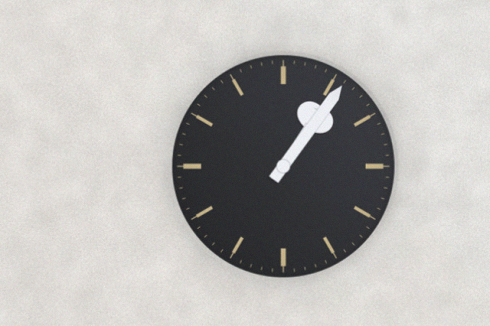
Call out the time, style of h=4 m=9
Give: h=1 m=6
